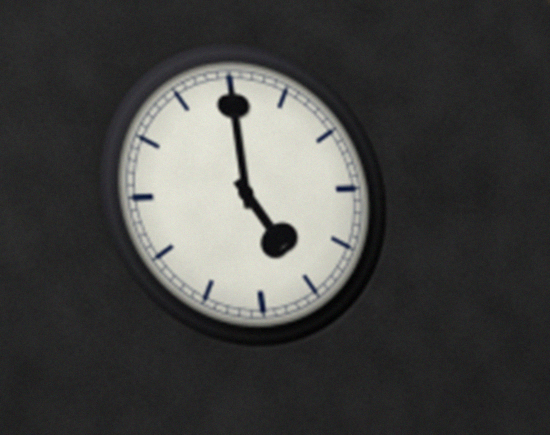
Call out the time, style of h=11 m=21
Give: h=5 m=0
